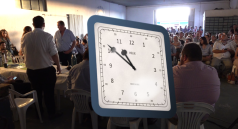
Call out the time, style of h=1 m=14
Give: h=10 m=51
